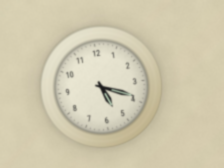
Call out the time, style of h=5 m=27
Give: h=5 m=19
